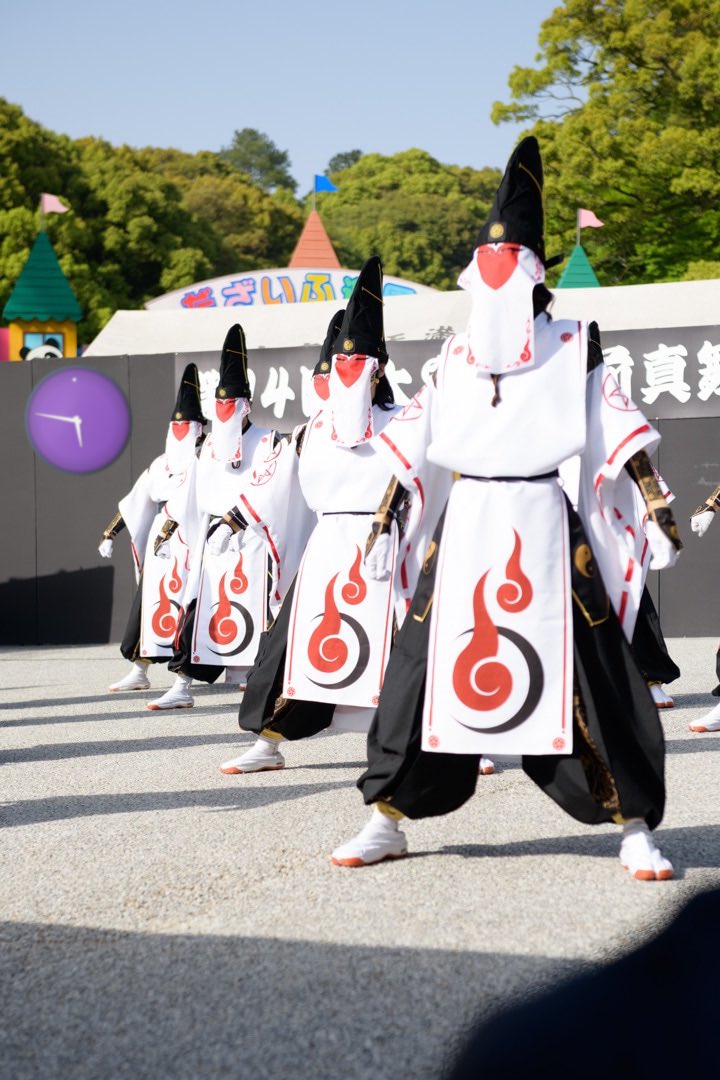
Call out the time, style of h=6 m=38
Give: h=5 m=47
